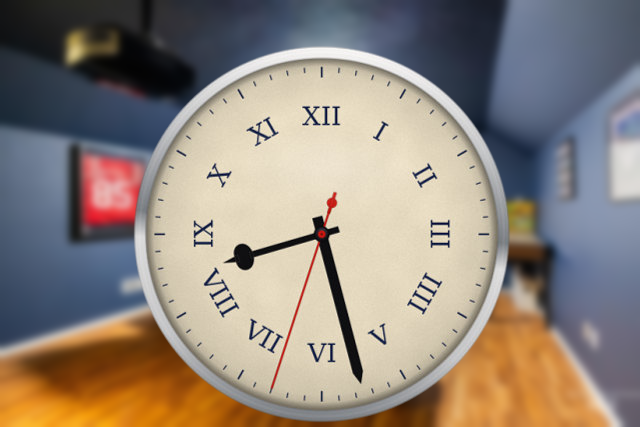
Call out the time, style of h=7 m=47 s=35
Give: h=8 m=27 s=33
